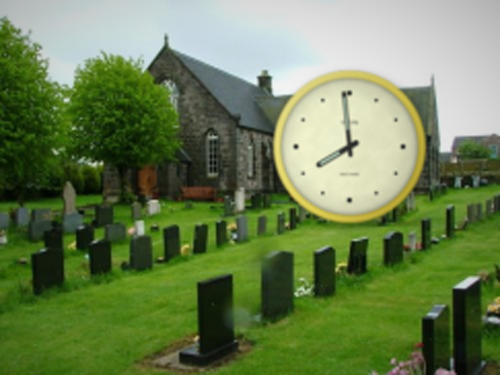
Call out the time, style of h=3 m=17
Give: h=7 m=59
